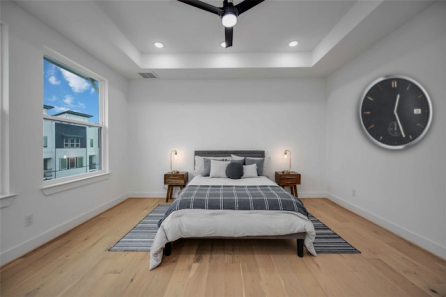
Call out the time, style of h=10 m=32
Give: h=12 m=27
